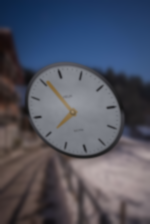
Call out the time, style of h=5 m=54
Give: h=7 m=56
